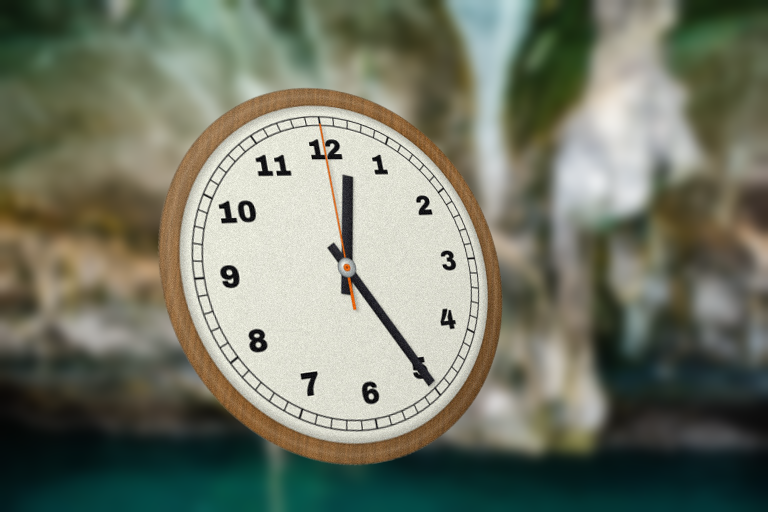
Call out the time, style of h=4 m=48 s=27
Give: h=12 m=25 s=0
